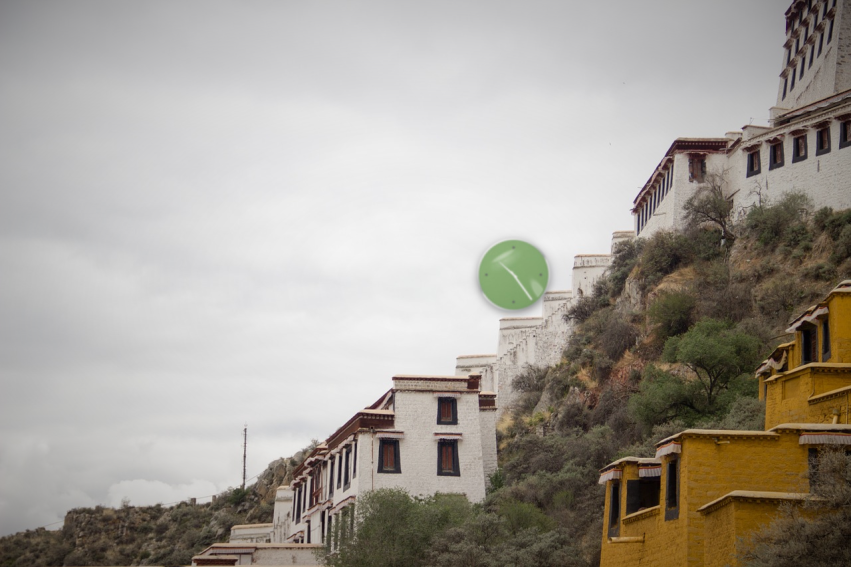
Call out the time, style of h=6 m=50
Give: h=10 m=24
